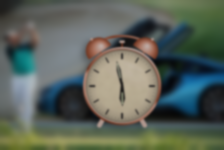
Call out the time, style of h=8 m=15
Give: h=5 m=58
